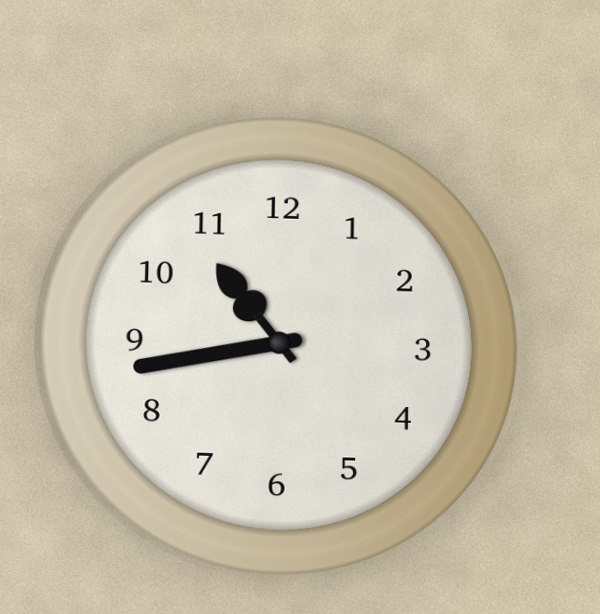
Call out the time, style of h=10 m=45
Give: h=10 m=43
